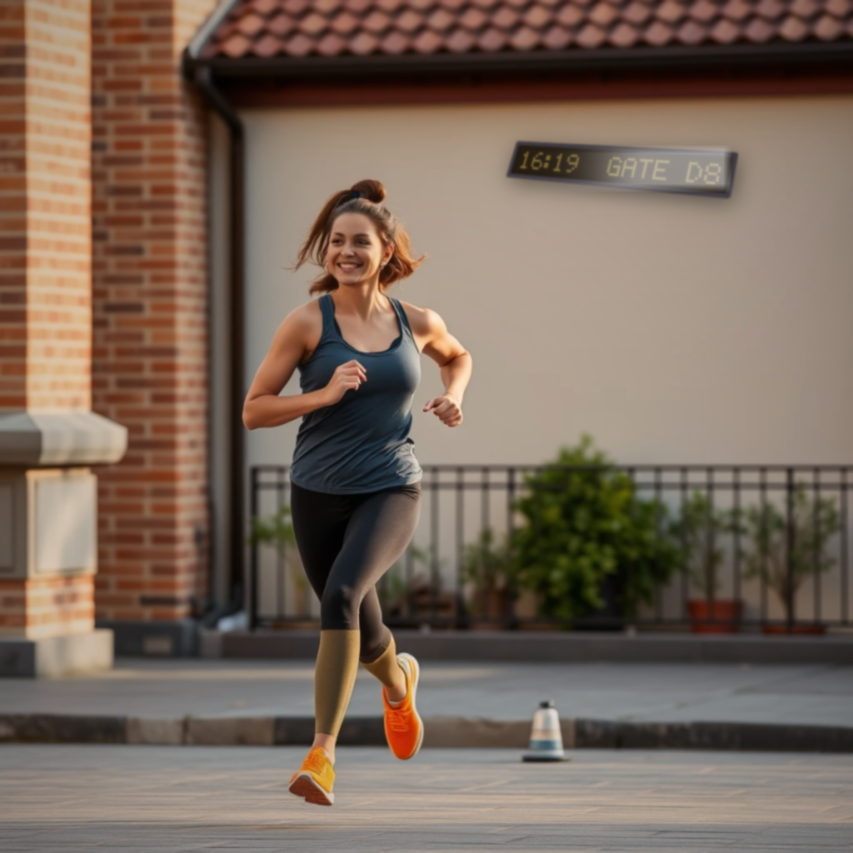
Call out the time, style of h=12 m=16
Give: h=16 m=19
